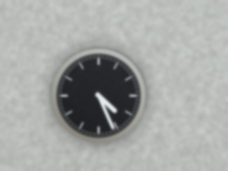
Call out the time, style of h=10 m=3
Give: h=4 m=26
